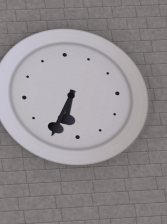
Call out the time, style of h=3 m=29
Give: h=6 m=35
